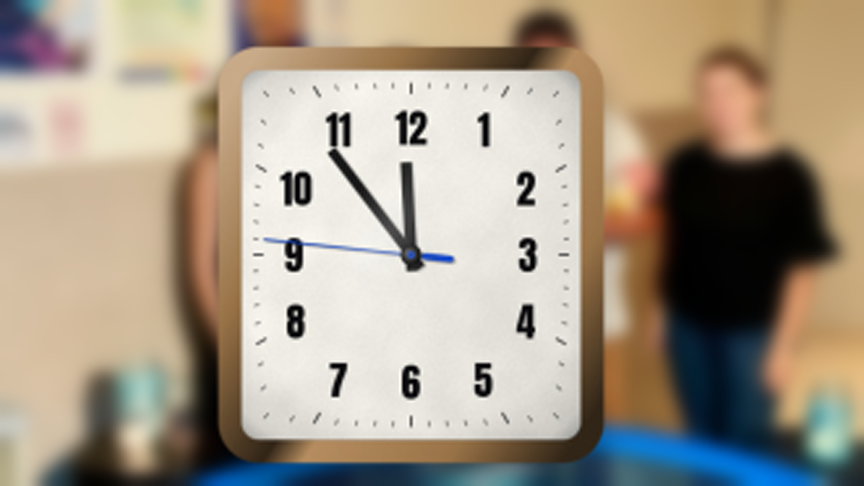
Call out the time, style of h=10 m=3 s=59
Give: h=11 m=53 s=46
